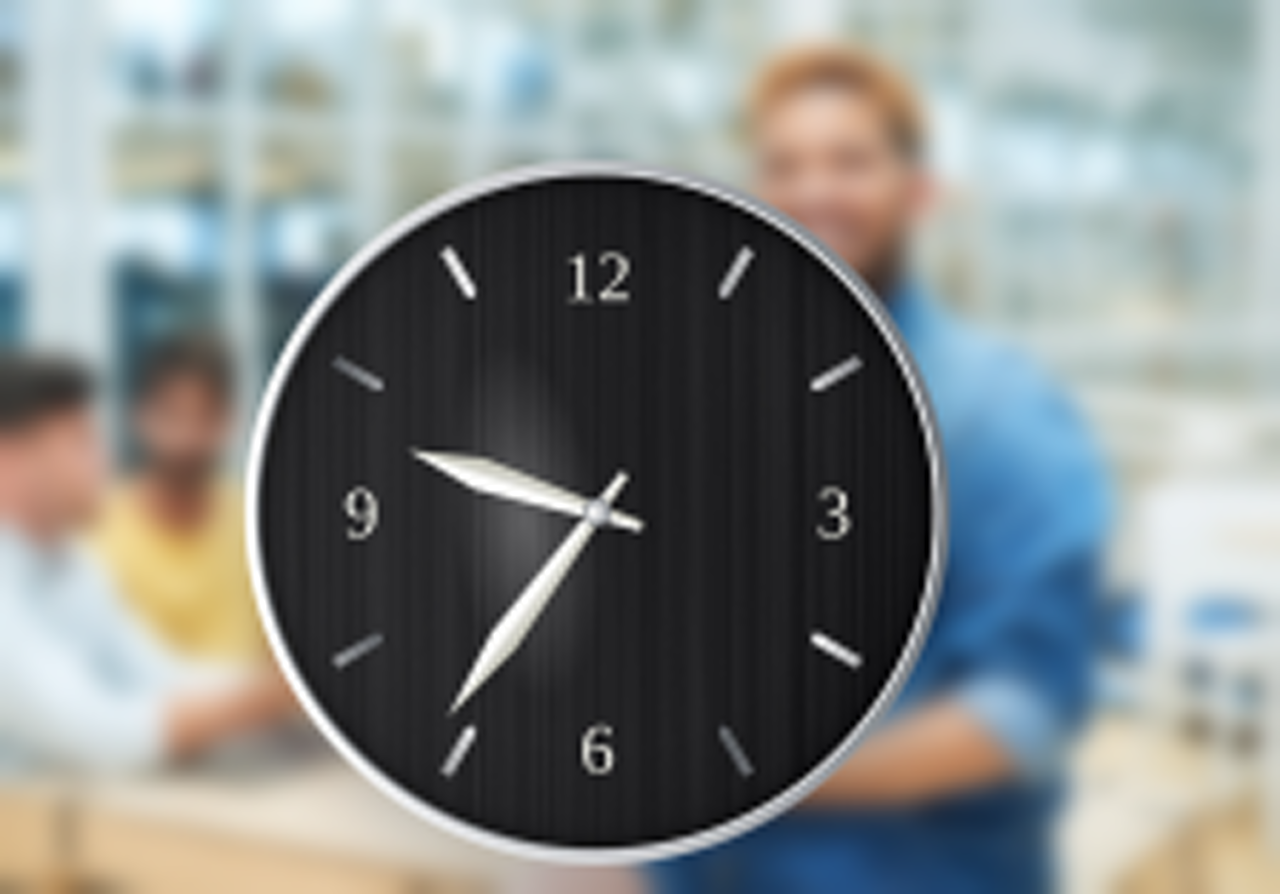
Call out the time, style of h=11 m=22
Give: h=9 m=36
